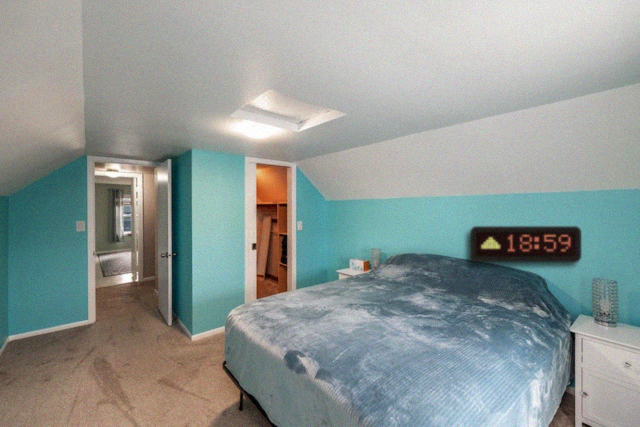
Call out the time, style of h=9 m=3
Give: h=18 m=59
